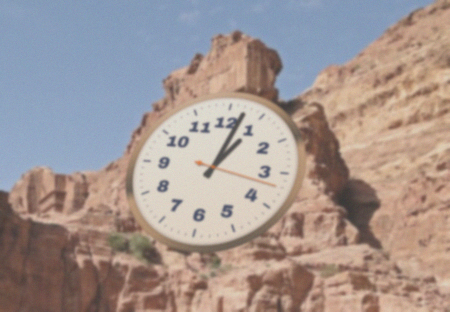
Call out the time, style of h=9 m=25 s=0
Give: h=1 m=2 s=17
